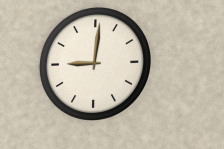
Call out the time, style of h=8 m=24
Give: h=9 m=1
